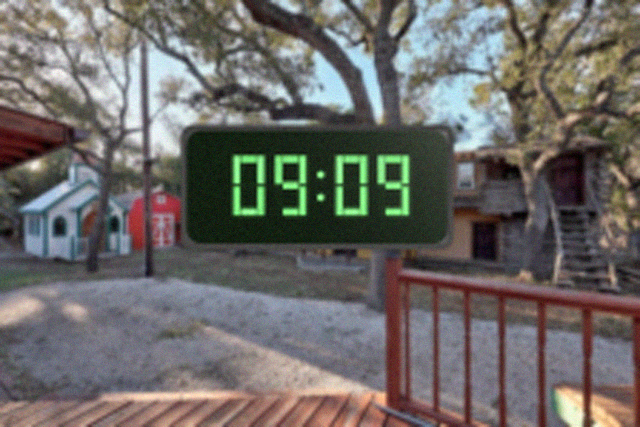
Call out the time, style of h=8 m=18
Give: h=9 m=9
